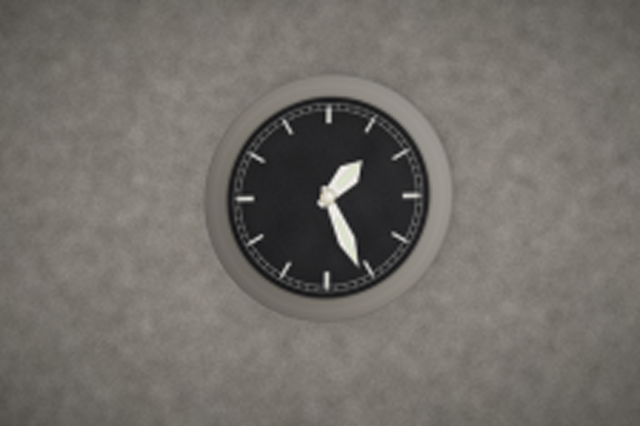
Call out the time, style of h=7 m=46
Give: h=1 m=26
